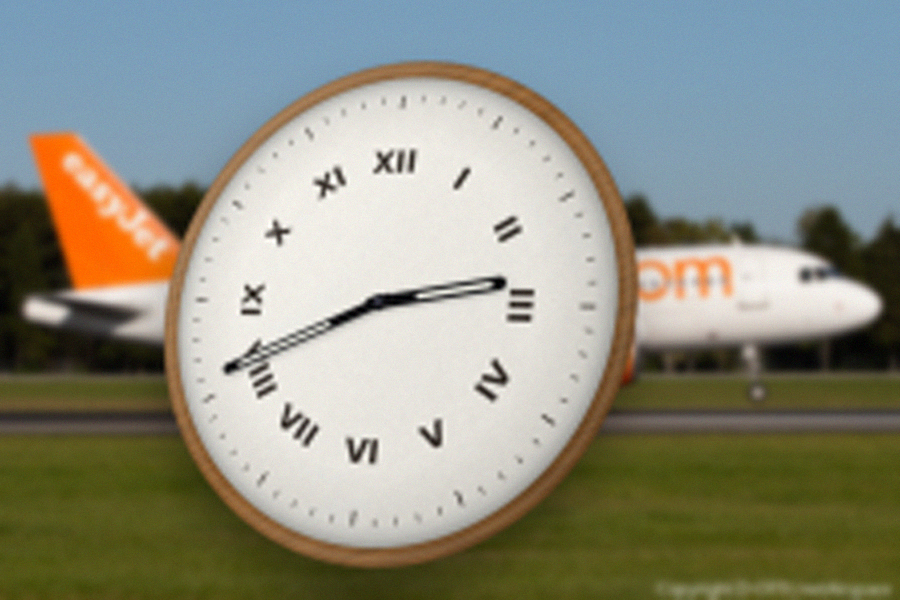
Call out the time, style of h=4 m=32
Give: h=2 m=41
